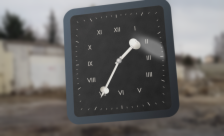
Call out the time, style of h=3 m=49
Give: h=1 m=35
